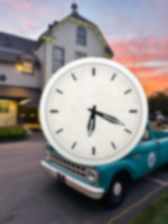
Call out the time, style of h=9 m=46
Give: h=6 m=19
